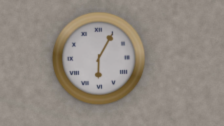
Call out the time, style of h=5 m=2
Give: h=6 m=5
